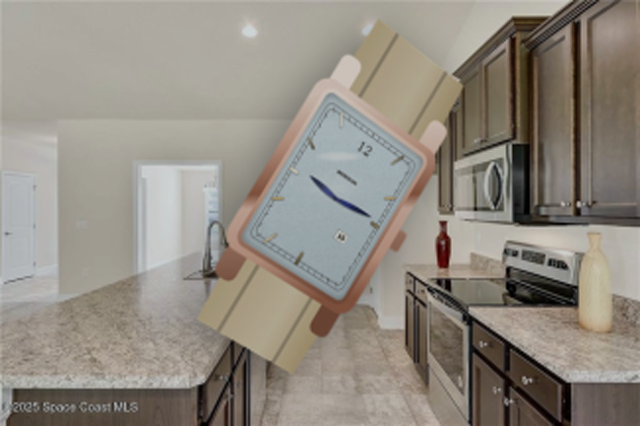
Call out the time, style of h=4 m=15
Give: h=9 m=14
